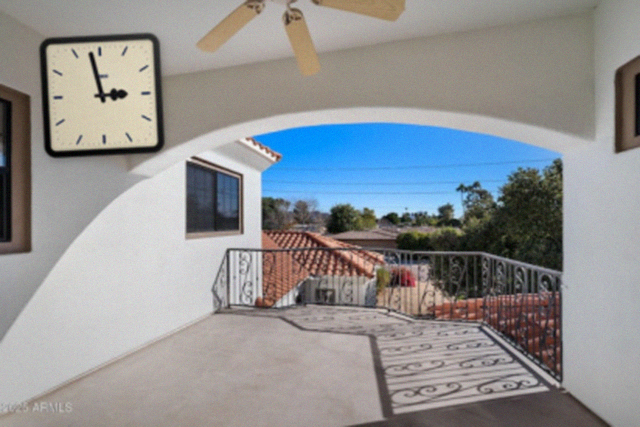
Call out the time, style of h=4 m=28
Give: h=2 m=58
